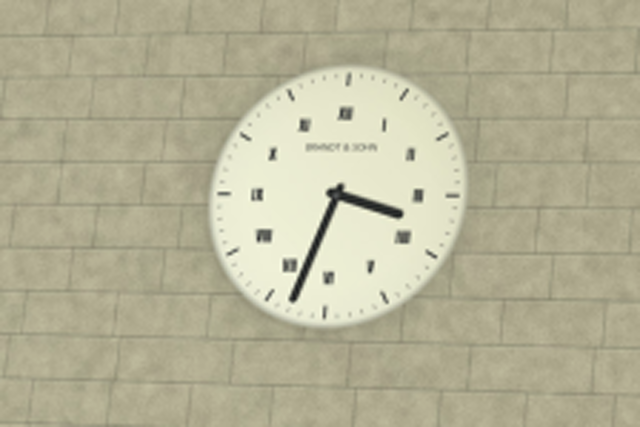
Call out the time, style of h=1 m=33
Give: h=3 m=33
